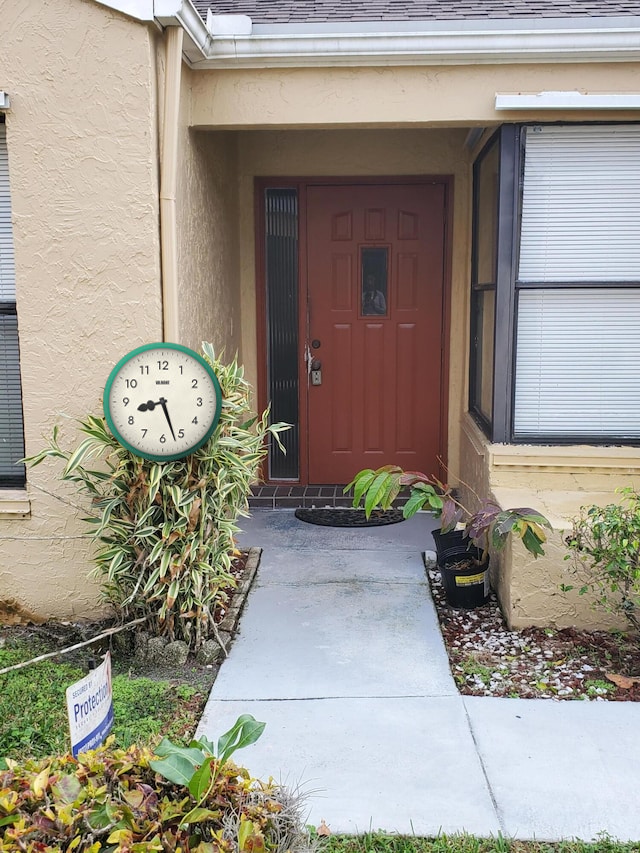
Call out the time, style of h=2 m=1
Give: h=8 m=27
